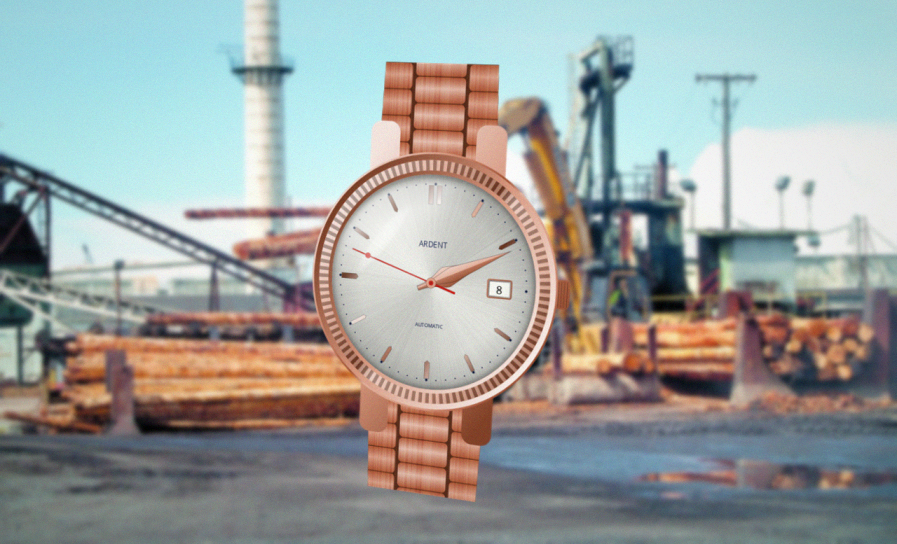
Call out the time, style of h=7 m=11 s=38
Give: h=2 m=10 s=48
